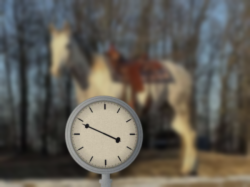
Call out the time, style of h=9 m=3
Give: h=3 m=49
